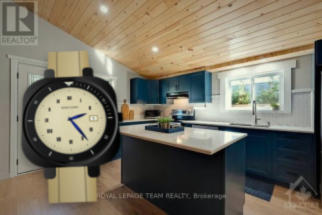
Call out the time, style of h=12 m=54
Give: h=2 m=24
